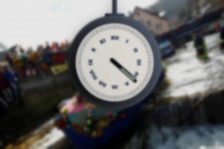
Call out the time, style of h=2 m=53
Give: h=4 m=22
